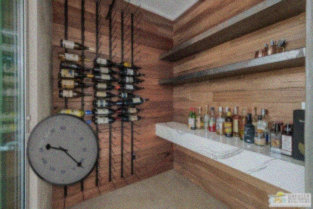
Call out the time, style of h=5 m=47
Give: h=9 m=22
